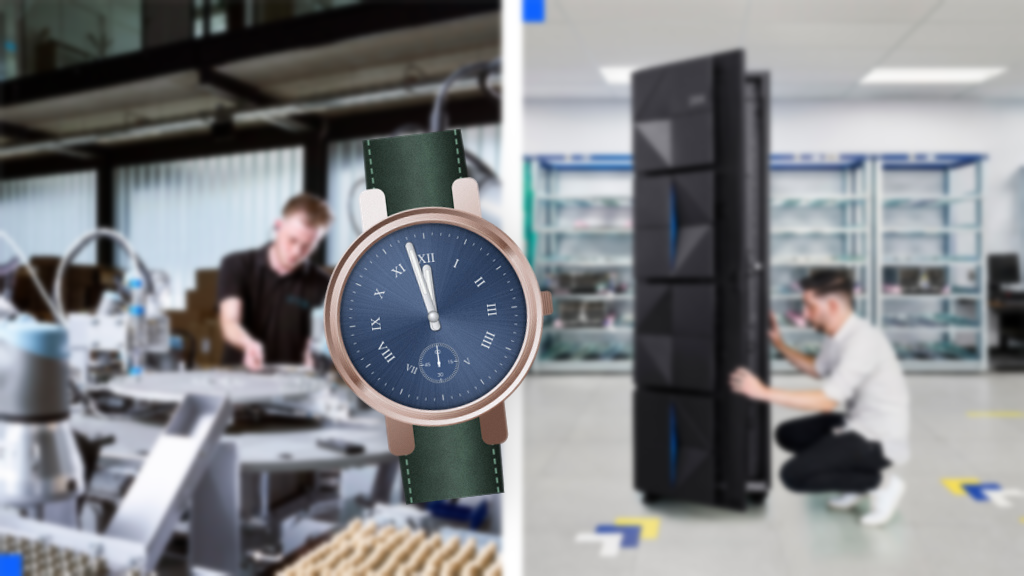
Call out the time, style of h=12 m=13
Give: h=11 m=58
